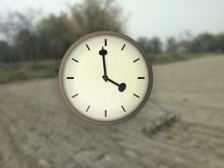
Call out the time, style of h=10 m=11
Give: h=3 m=59
